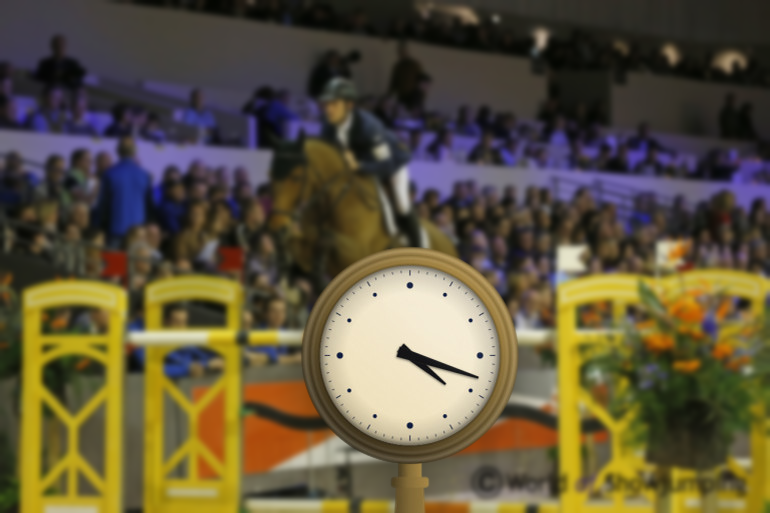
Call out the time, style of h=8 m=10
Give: h=4 m=18
